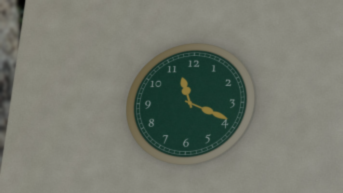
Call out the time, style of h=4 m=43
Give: h=11 m=19
